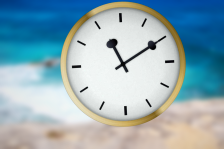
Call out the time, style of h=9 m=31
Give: h=11 m=10
